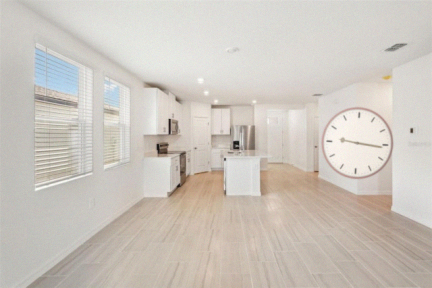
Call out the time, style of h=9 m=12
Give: h=9 m=16
